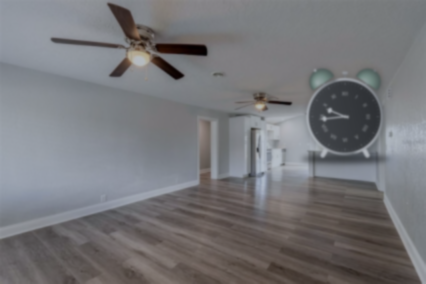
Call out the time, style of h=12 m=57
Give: h=9 m=44
